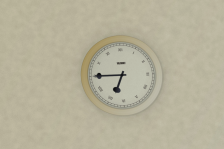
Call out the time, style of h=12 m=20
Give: h=6 m=45
